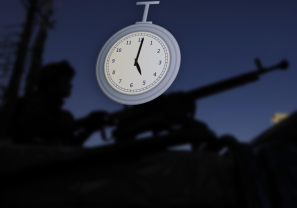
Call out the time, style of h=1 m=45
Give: h=5 m=1
